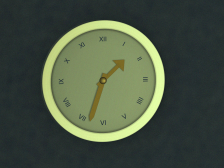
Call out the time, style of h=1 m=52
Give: h=1 m=33
